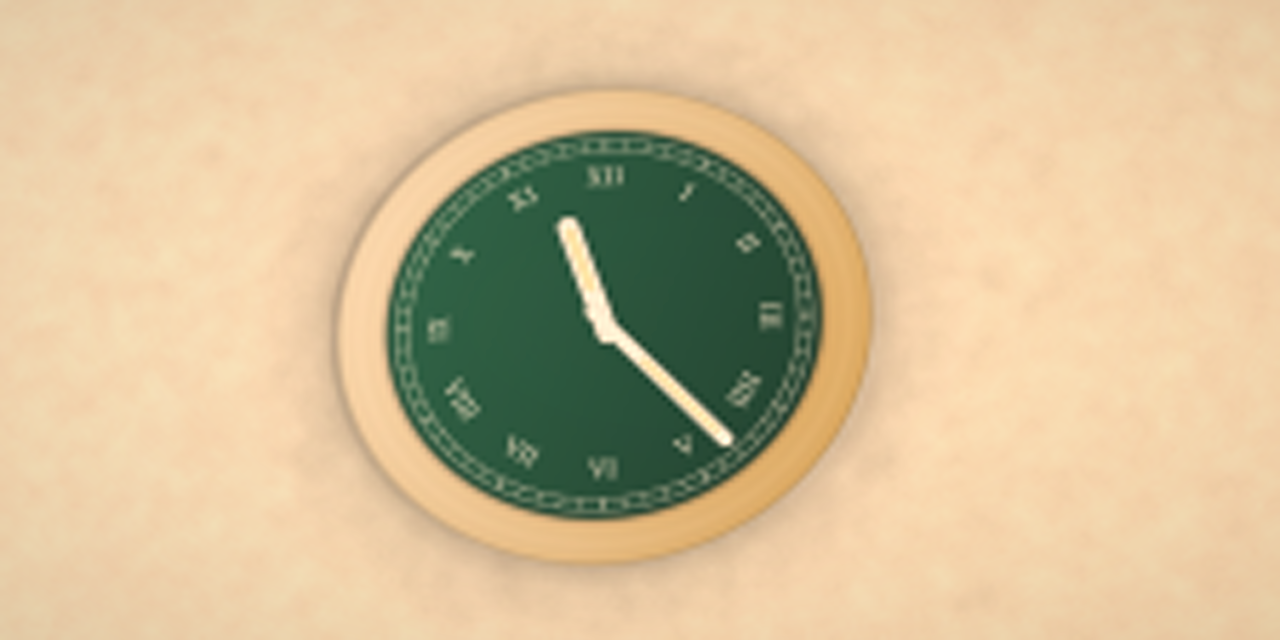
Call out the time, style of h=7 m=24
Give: h=11 m=23
